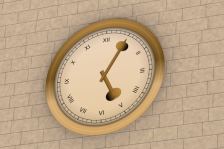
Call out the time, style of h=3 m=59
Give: h=5 m=5
